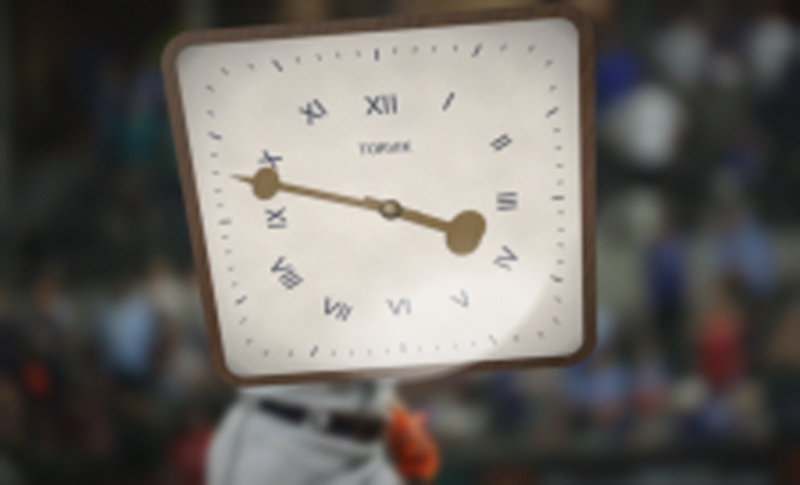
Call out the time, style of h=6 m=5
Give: h=3 m=48
